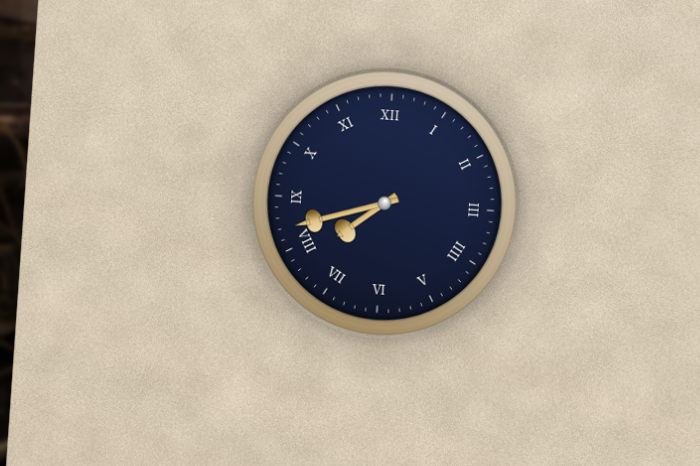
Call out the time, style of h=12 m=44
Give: h=7 m=42
